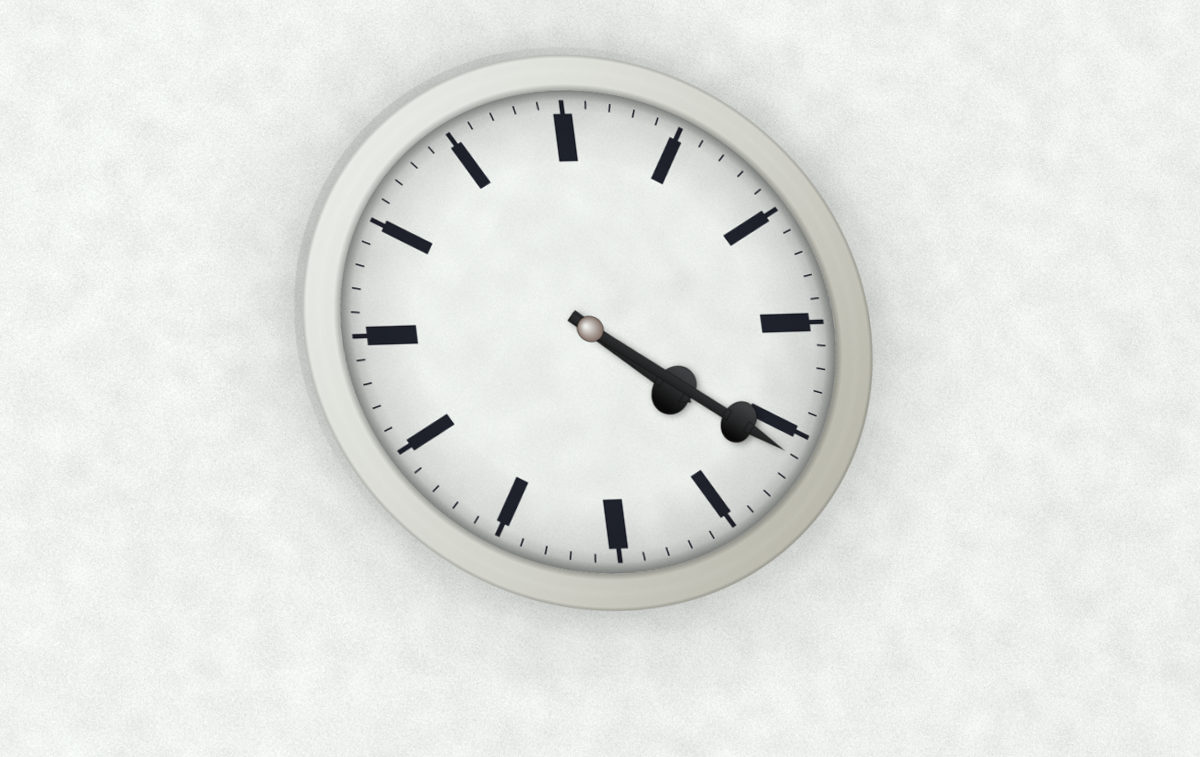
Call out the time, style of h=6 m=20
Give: h=4 m=21
